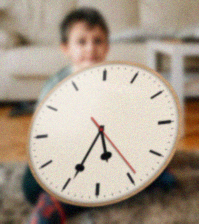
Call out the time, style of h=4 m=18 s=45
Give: h=5 m=34 s=24
